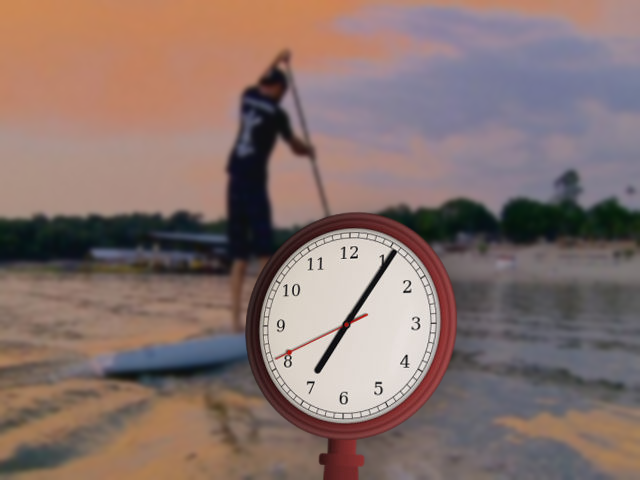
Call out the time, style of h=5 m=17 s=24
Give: h=7 m=5 s=41
